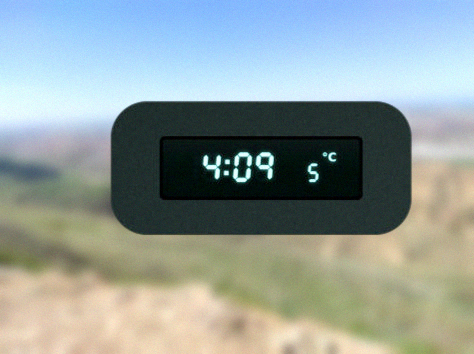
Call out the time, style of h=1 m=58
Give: h=4 m=9
